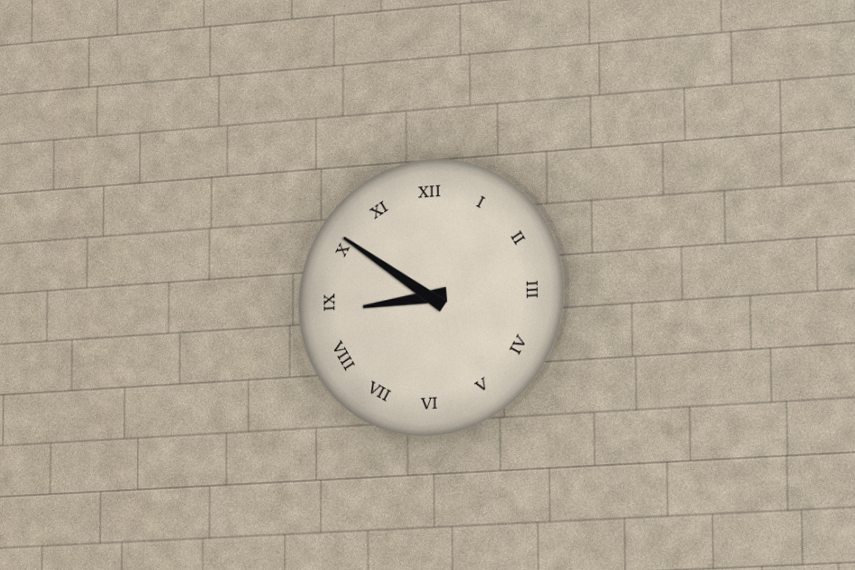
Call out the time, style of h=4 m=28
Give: h=8 m=51
